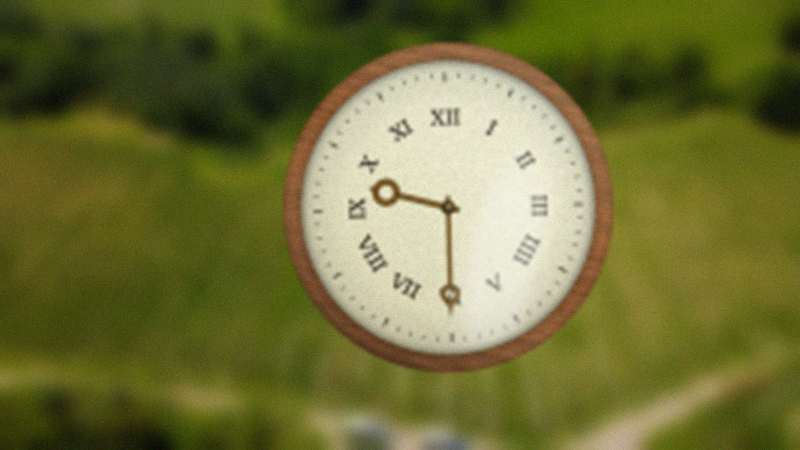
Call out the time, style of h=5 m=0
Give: h=9 m=30
